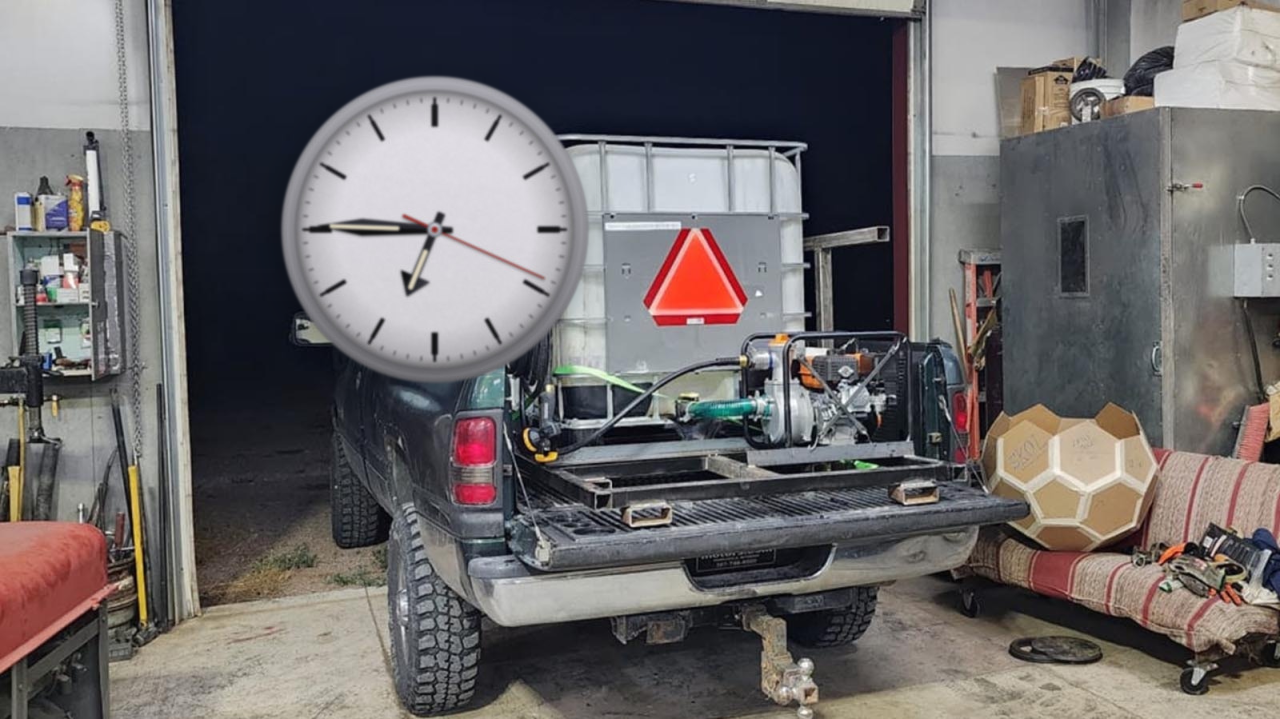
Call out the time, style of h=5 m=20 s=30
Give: h=6 m=45 s=19
